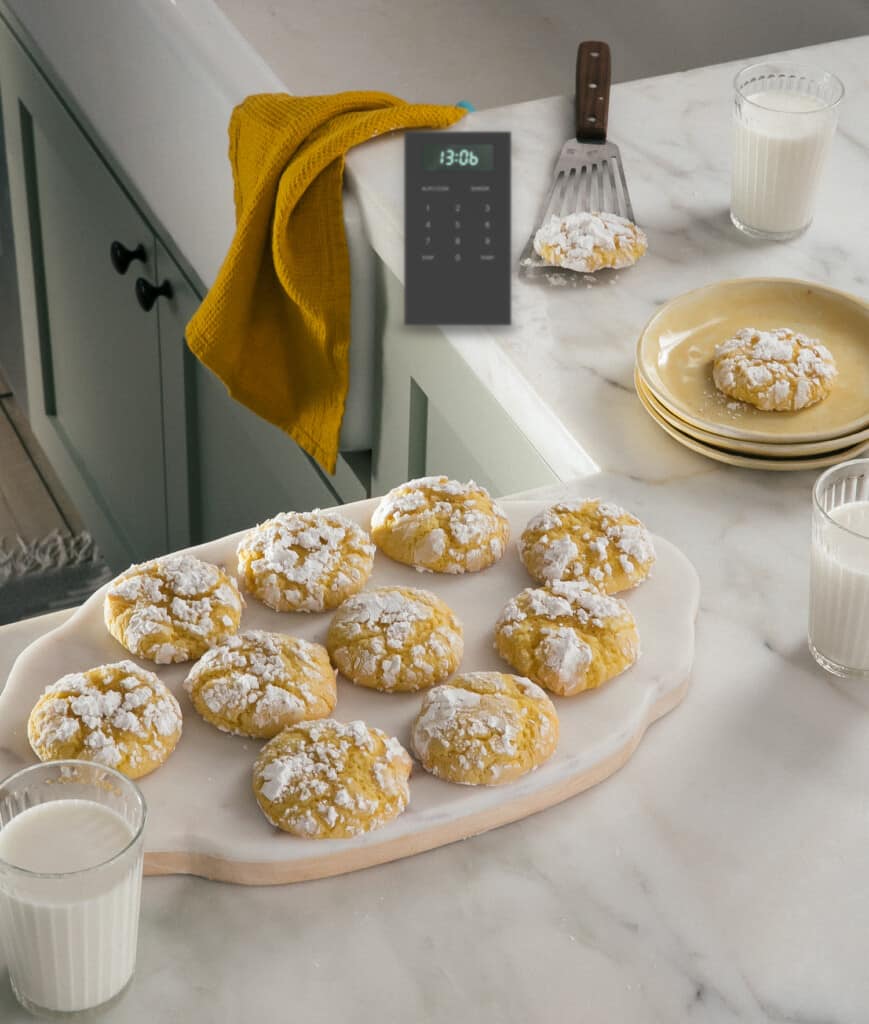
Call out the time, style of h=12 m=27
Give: h=13 m=6
